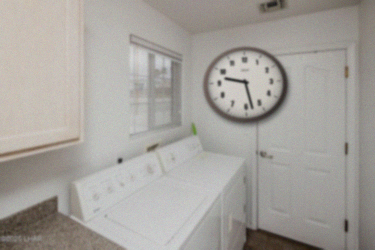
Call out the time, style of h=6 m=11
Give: h=9 m=28
